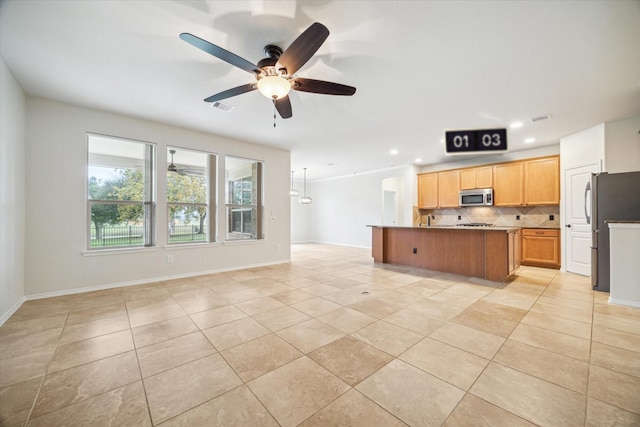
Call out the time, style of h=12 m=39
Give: h=1 m=3
